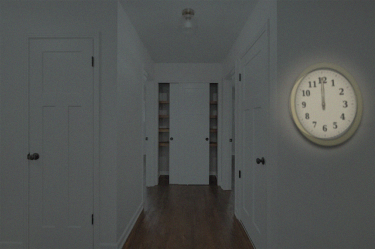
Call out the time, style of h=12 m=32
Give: h=12 m=0
